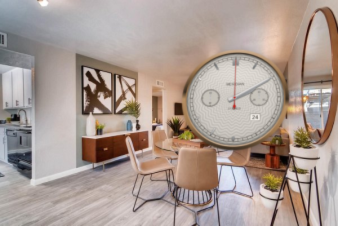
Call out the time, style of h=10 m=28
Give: h=2 m=10
